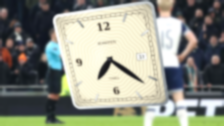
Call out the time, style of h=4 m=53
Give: h=7 m=22
